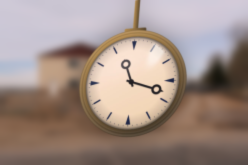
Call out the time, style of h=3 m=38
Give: h=11 m=18
